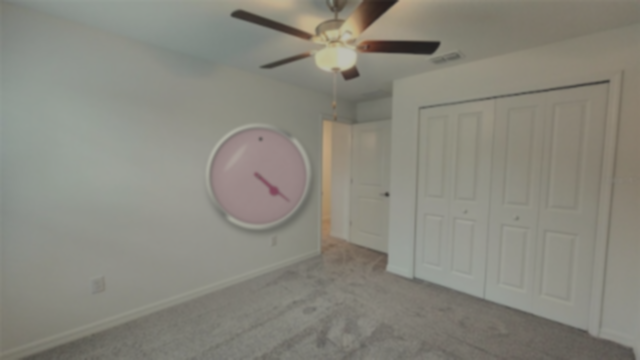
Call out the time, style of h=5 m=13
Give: h=4 m=21
